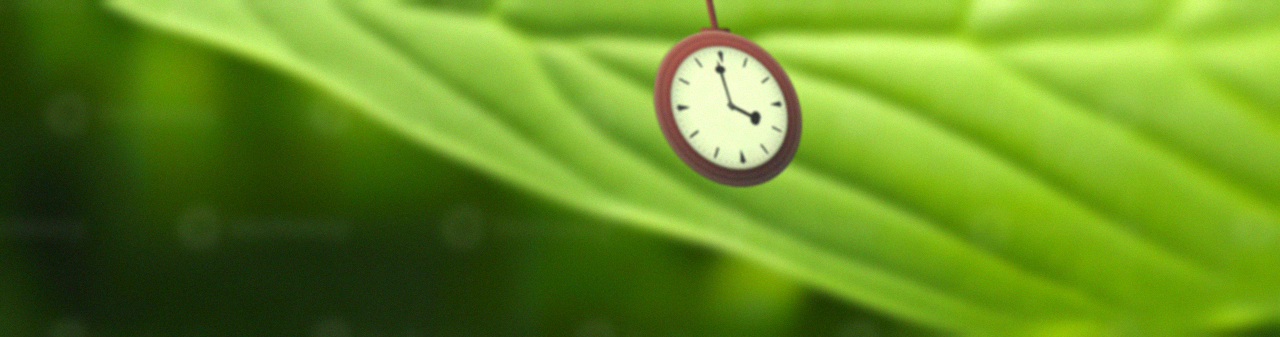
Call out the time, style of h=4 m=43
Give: h=3 m=59
